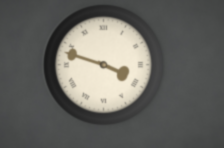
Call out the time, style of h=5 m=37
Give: h=3 m=48
